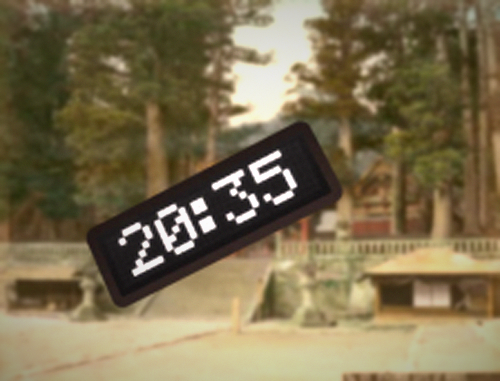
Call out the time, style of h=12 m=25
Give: h=20 m=35
